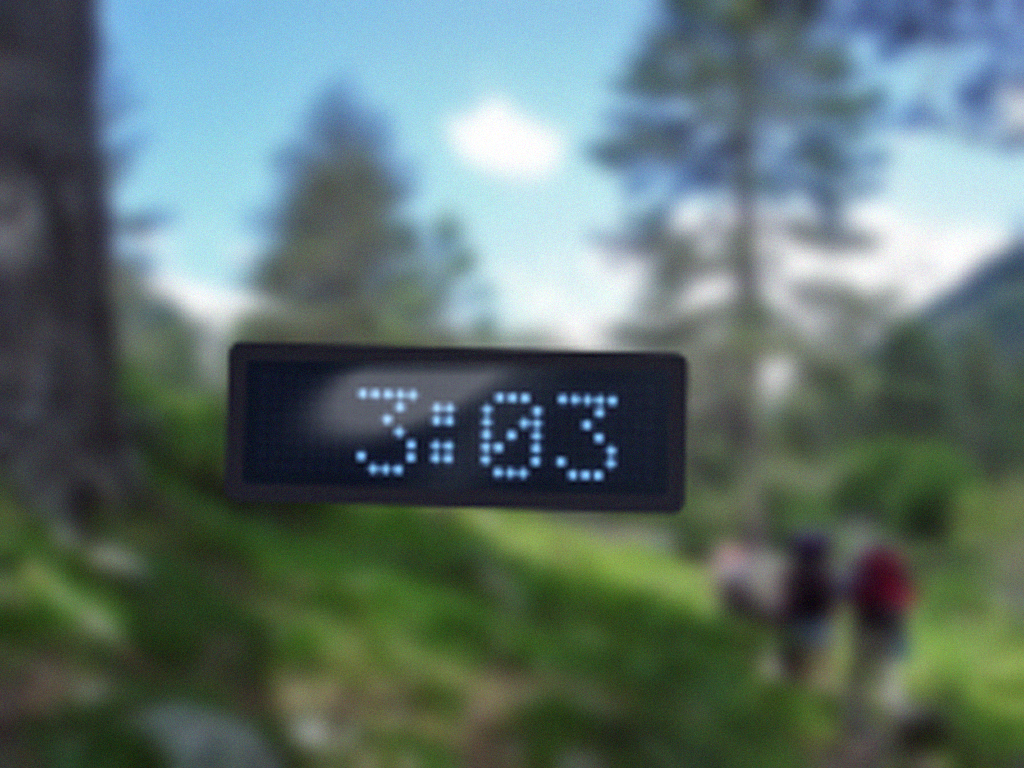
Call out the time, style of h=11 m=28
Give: h=3 m=3
